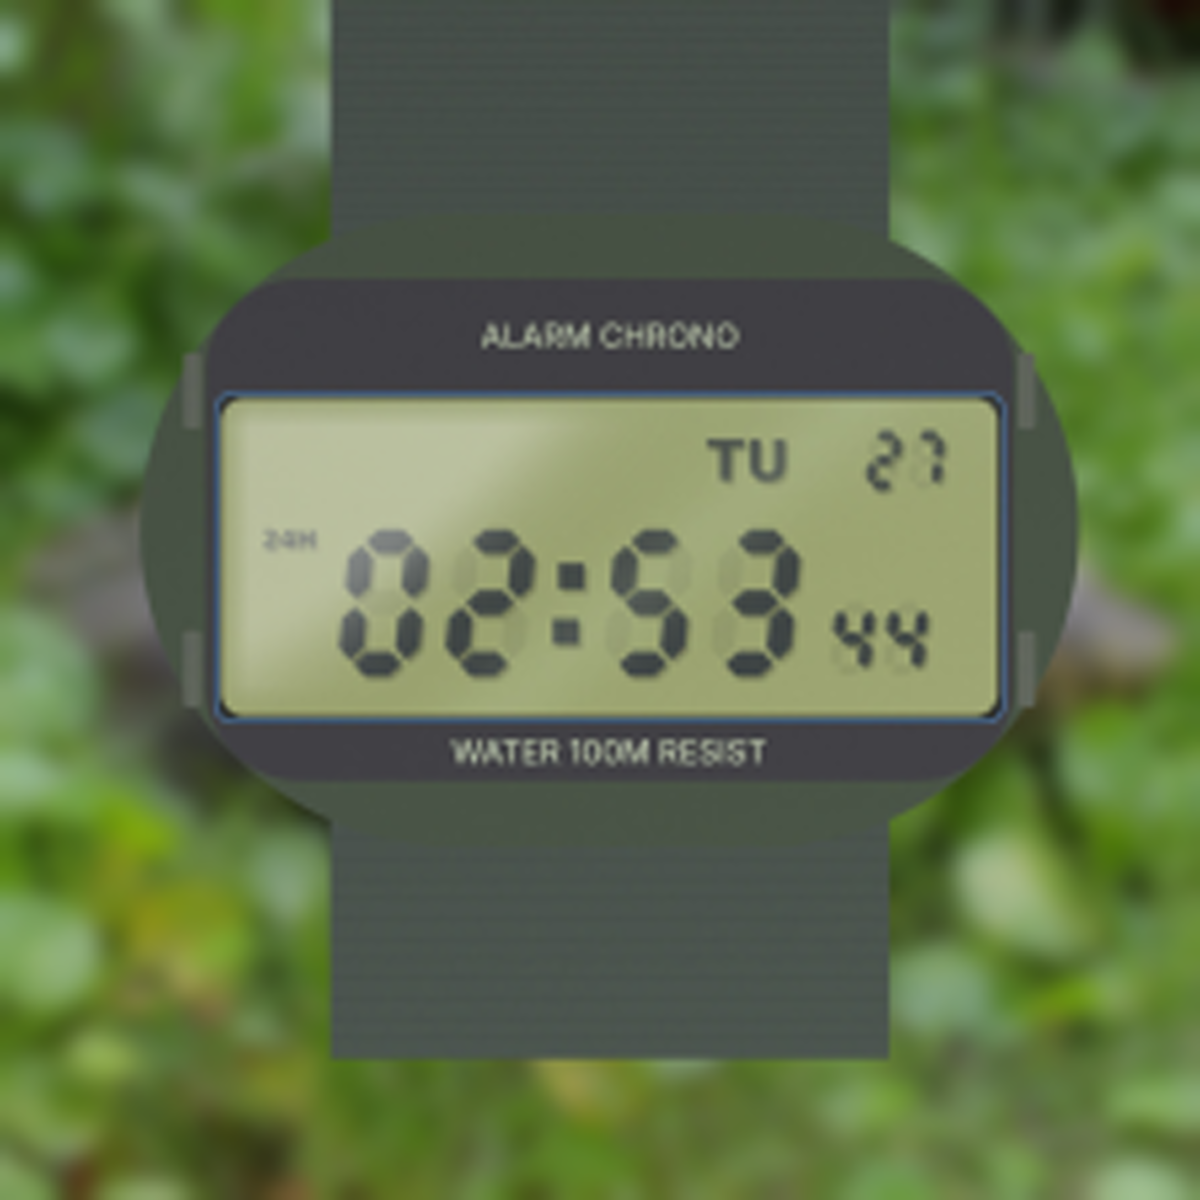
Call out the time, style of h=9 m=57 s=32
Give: h=2 m=53 s=44
